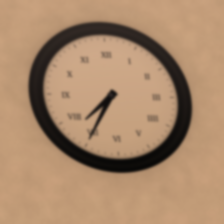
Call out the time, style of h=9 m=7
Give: h=7 m=35
